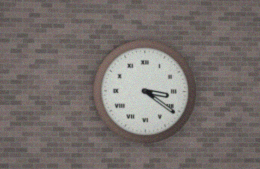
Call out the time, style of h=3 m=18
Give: h=3 m=21
